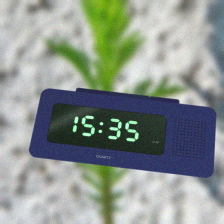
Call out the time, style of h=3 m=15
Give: h=15 m=35
